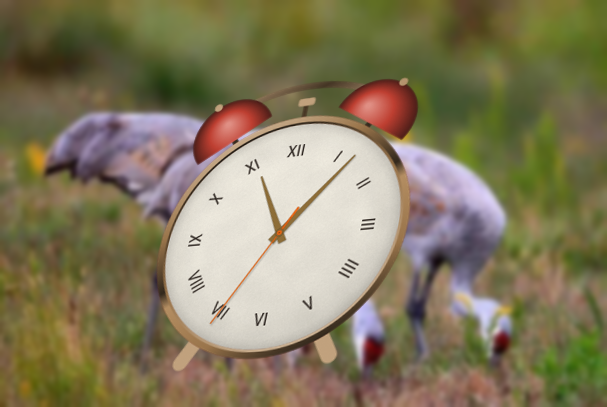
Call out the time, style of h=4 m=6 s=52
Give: h=11 m=6 s=35
